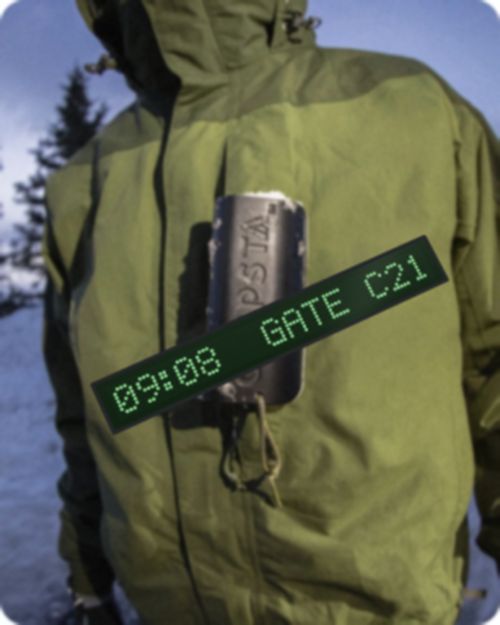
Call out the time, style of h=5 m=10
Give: h=9 m=8
